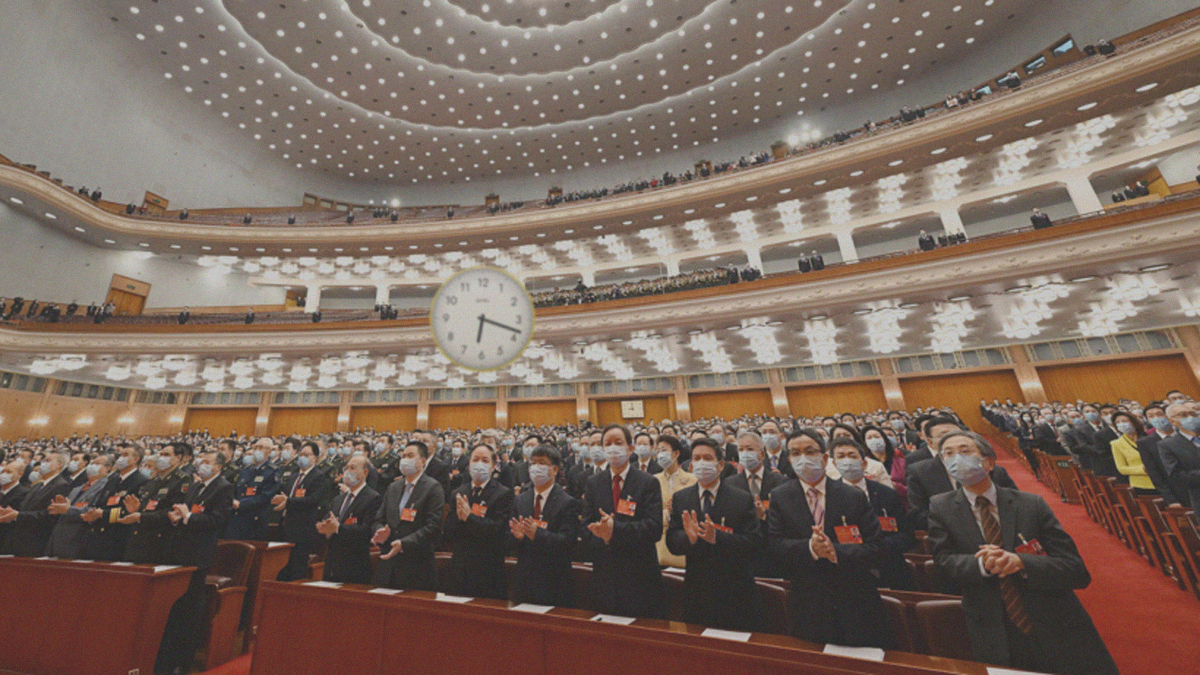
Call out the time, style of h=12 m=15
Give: h=6 m=18
